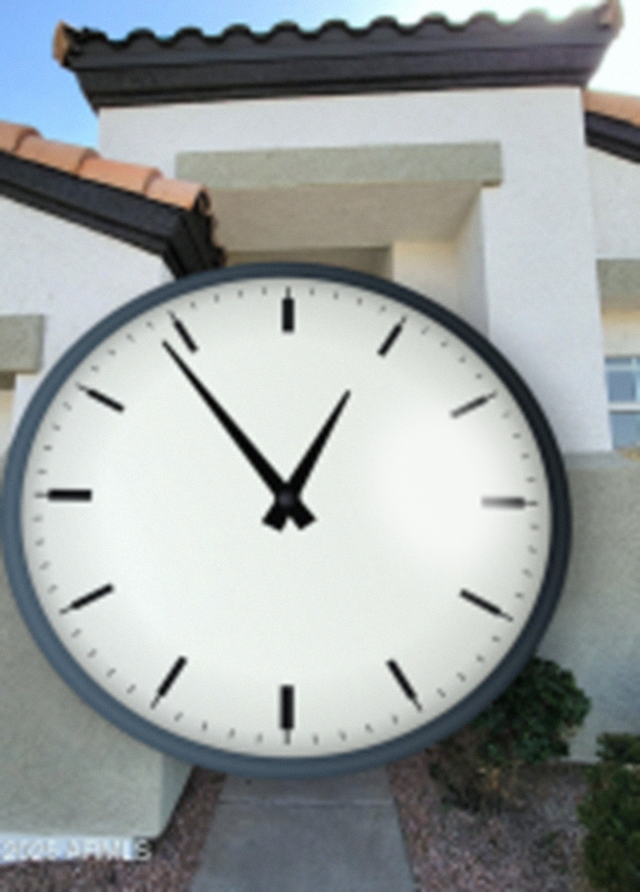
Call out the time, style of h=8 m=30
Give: h=12 m=54
